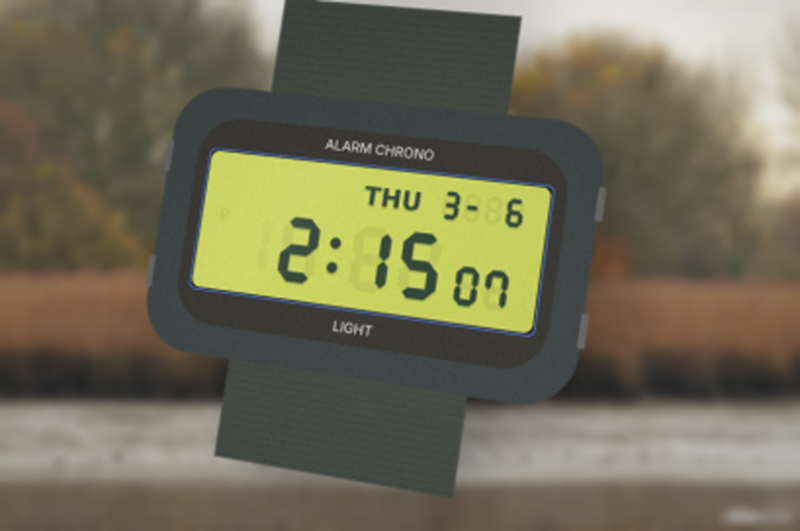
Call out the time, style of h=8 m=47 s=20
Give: h=2 m=15 s=7
